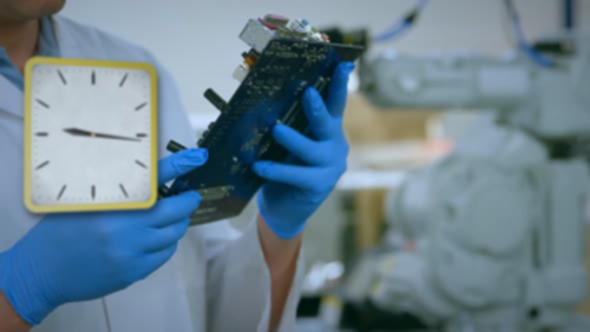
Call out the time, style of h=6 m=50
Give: h=9 m=16
